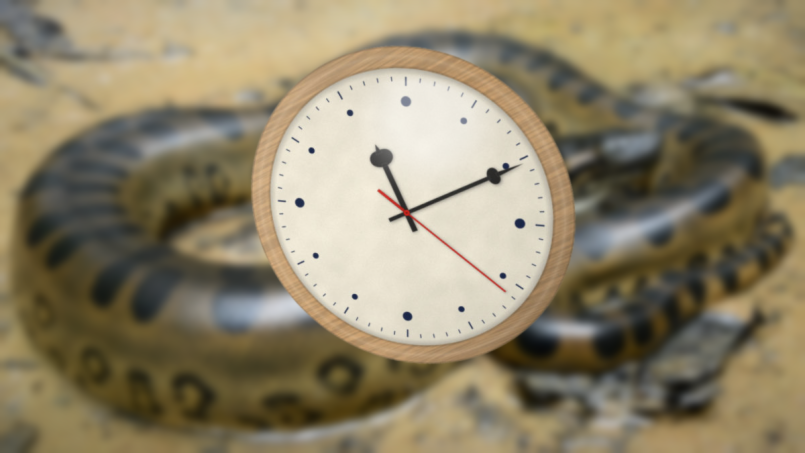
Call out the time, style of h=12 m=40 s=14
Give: h=11 m=10 s=21
